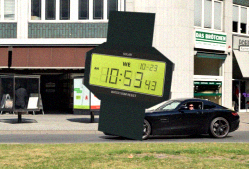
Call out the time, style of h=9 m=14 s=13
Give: h=10 m=53 s=43
